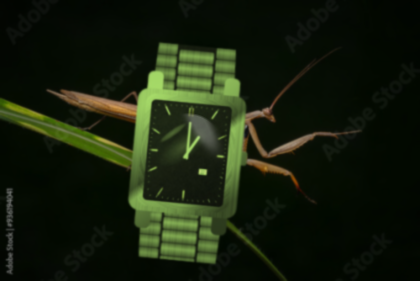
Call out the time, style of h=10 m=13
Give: h=1 m=0
